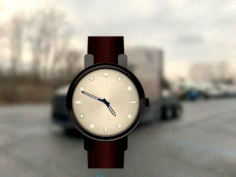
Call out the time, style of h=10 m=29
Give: h=4 m=49
